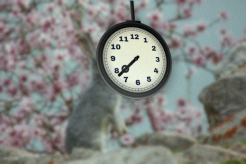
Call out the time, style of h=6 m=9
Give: h=7 m=38
